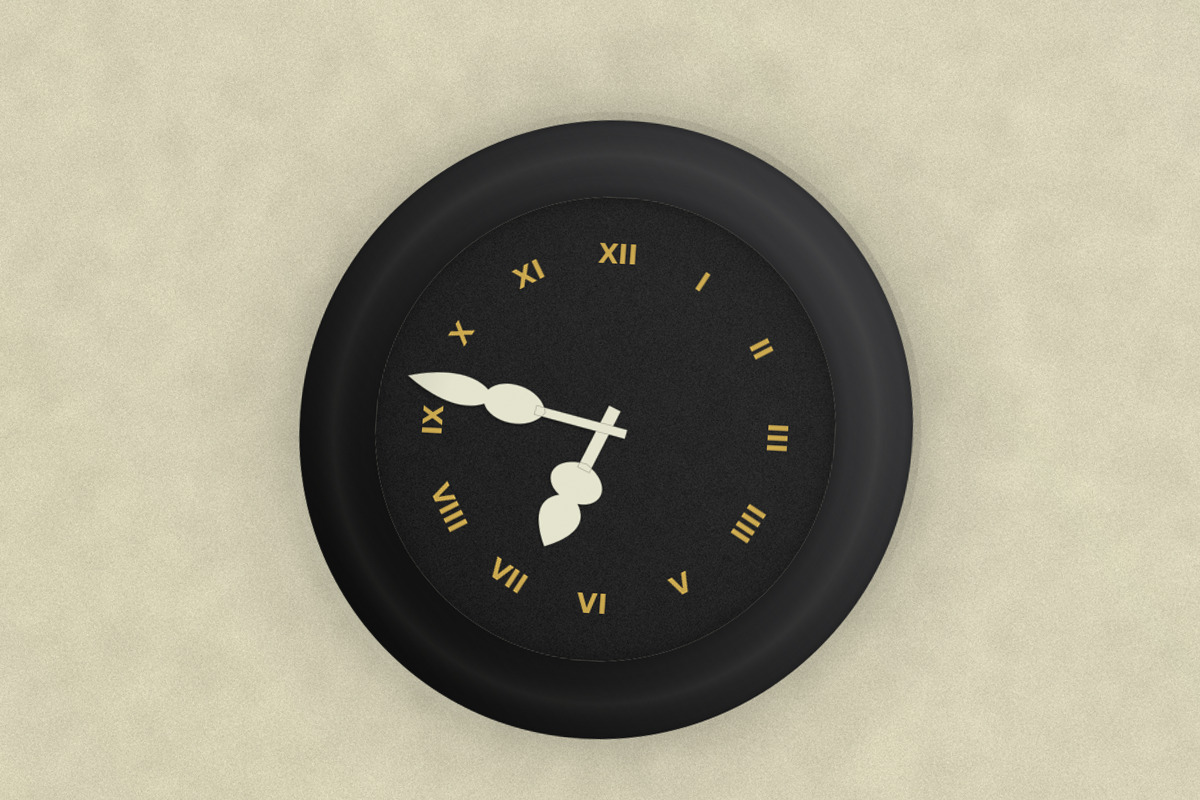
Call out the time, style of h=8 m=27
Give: h=6 m=47
